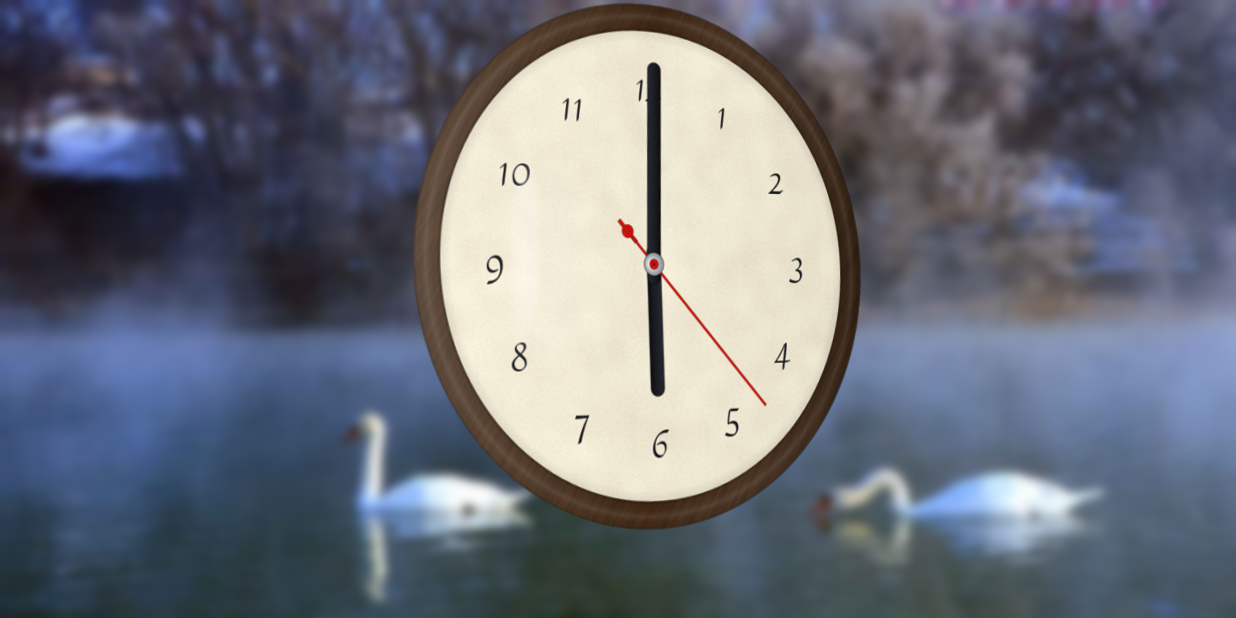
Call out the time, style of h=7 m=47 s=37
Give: h=6 m=0 s=23
